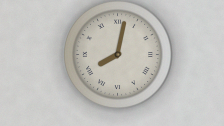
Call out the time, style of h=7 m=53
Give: h=8 m=2
